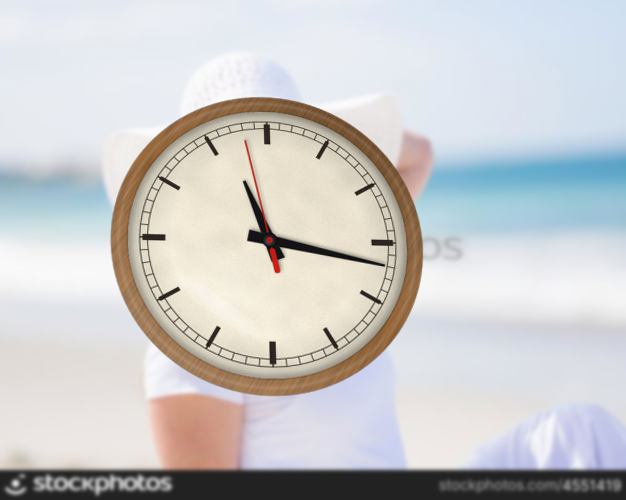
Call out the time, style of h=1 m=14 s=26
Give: h=11 m=16 s=58
